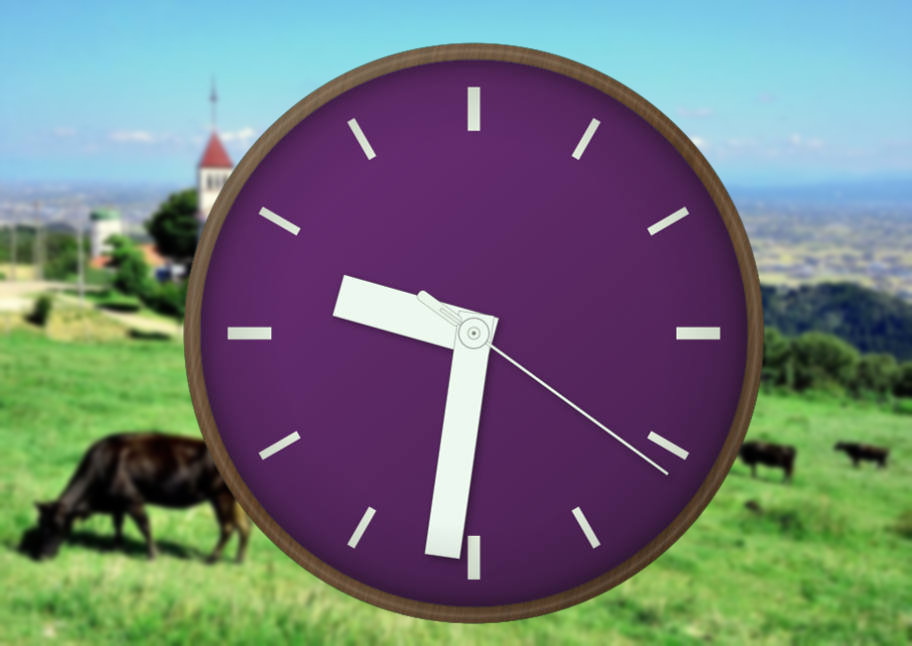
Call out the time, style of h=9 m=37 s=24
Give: h=9 m=31 s=21
